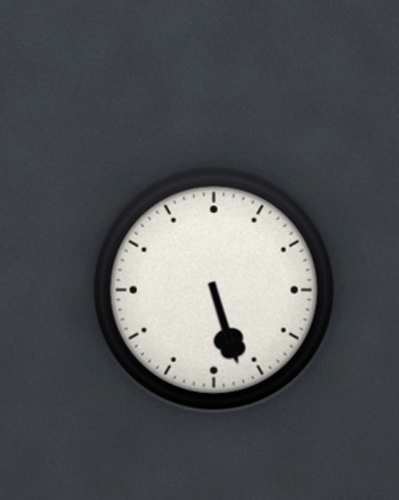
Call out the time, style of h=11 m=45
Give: h=5 m=27
